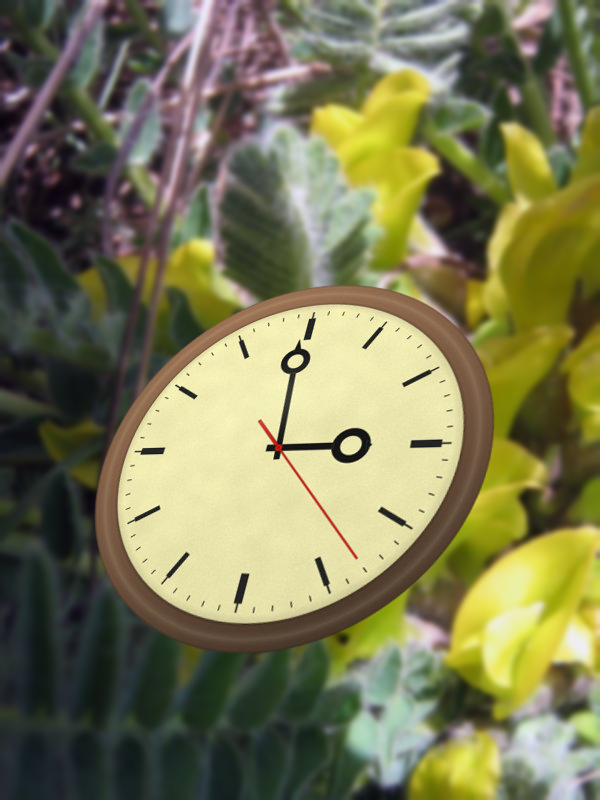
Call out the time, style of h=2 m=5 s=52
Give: h=2 m=59 s=23
